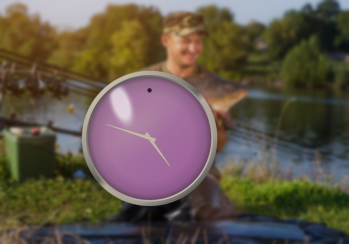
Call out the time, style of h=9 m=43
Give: h=4 m=48
